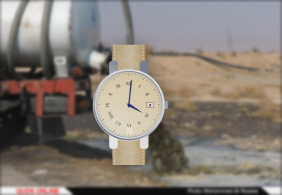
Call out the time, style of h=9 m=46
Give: h=4 m=1
